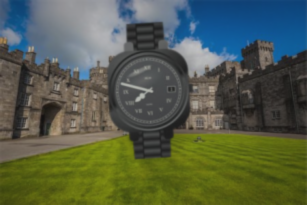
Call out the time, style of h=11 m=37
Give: h=7 m=48
